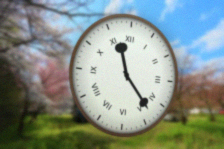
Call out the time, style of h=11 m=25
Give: h=11 m=23
